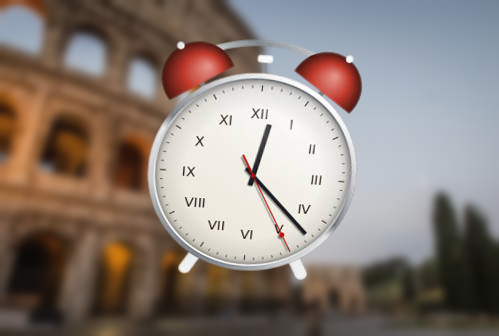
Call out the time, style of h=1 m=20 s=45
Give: h=12 m=22 s=25
